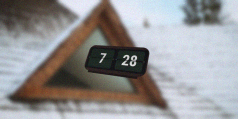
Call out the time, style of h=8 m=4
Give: h=7 m=28
